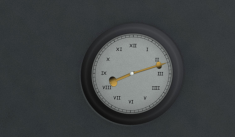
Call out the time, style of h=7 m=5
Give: h=8 m=12
